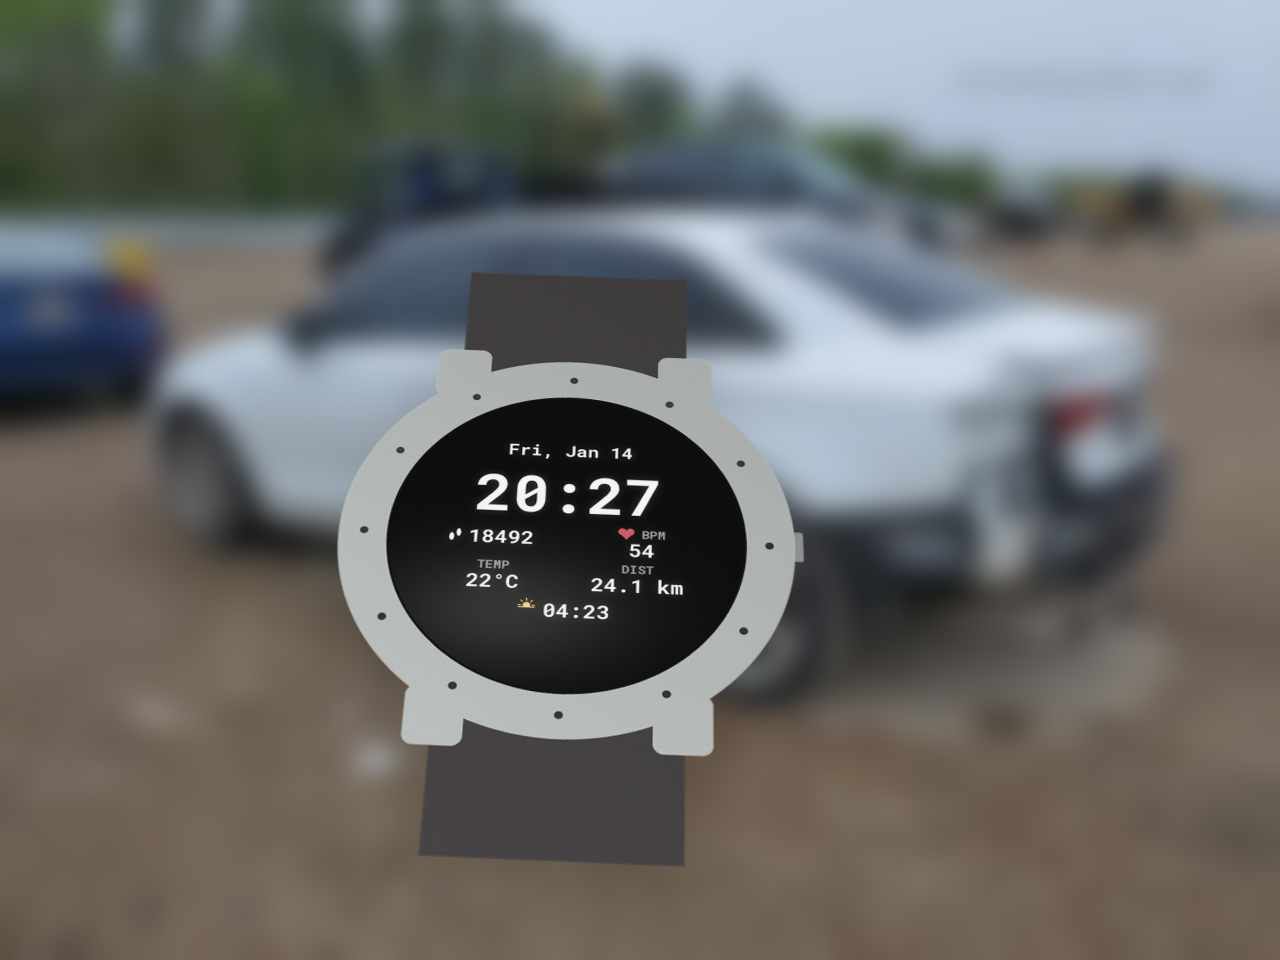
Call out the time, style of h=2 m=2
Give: h=20 m=27
